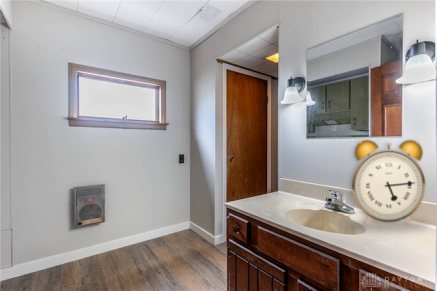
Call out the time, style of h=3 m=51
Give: h=5 m=14
